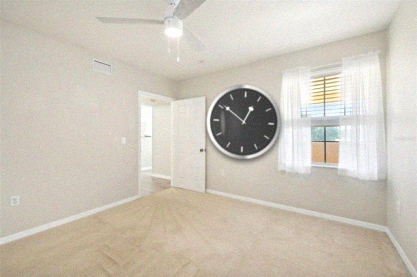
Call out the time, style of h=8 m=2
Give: h=12 m=51
